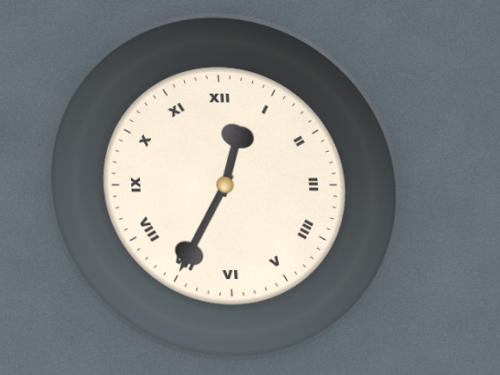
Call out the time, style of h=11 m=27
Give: h=12 m=35
